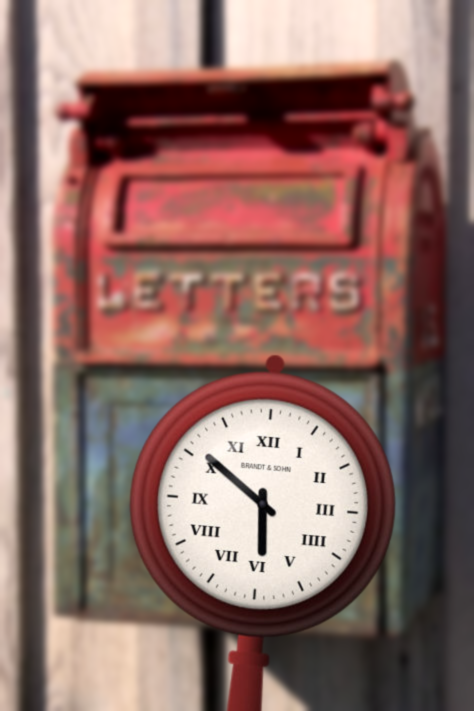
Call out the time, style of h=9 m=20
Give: h=5 m=51
